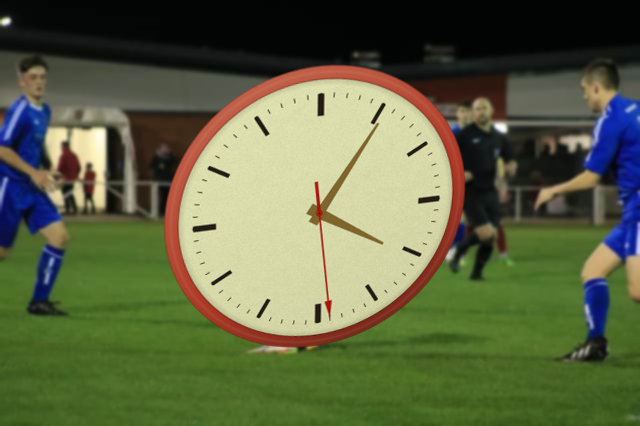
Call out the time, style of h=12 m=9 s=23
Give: h=4 m=5 s=29
